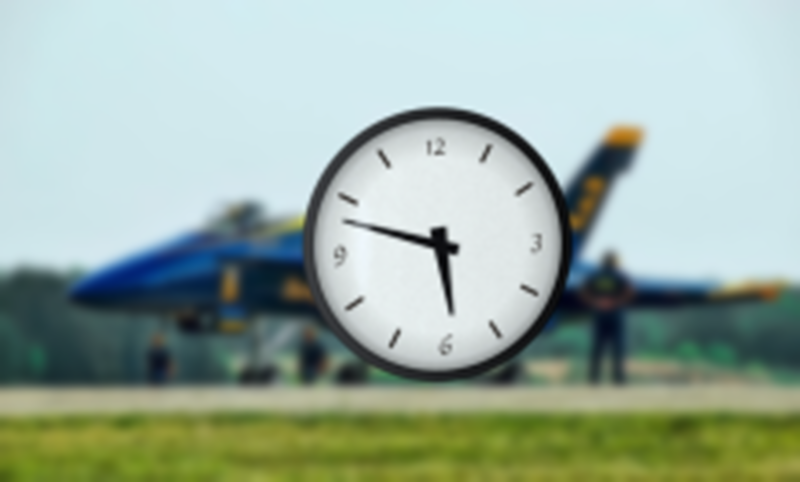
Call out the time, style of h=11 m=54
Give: h=5 m=48
